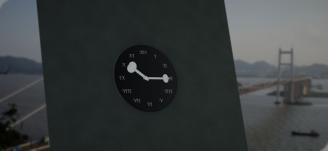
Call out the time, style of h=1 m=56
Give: h=10 m=15
